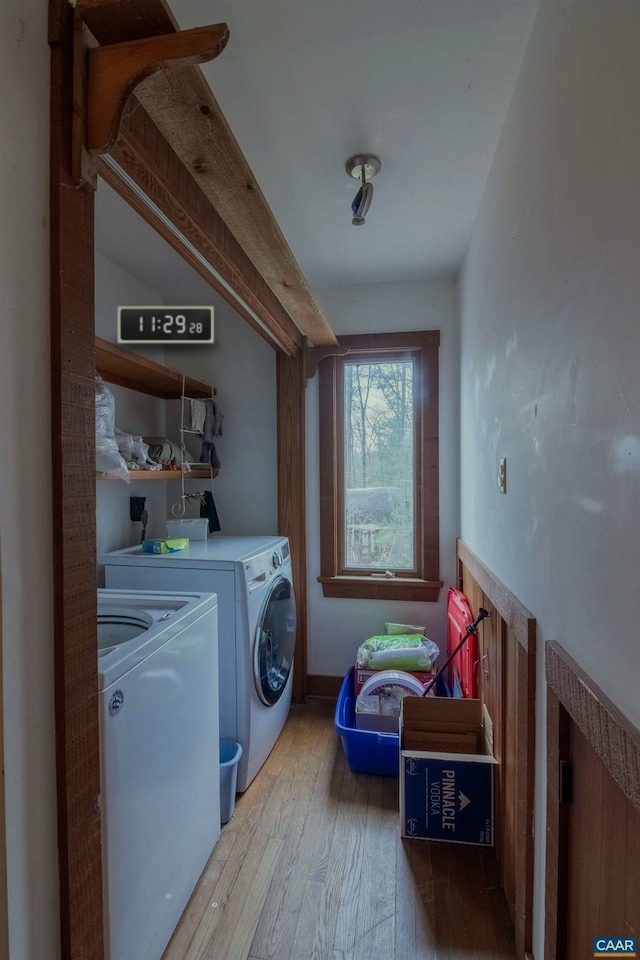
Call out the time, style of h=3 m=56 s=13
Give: h=11 m=29 s=28
